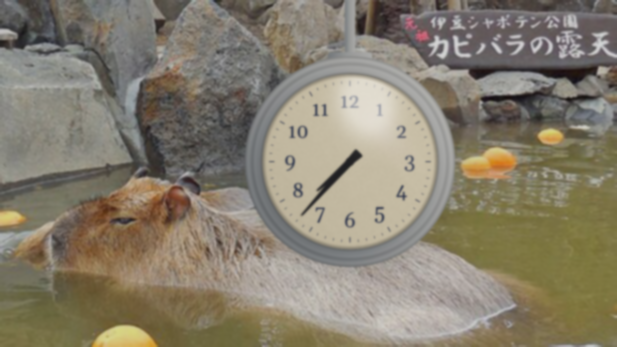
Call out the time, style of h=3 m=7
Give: h=7 m=37
